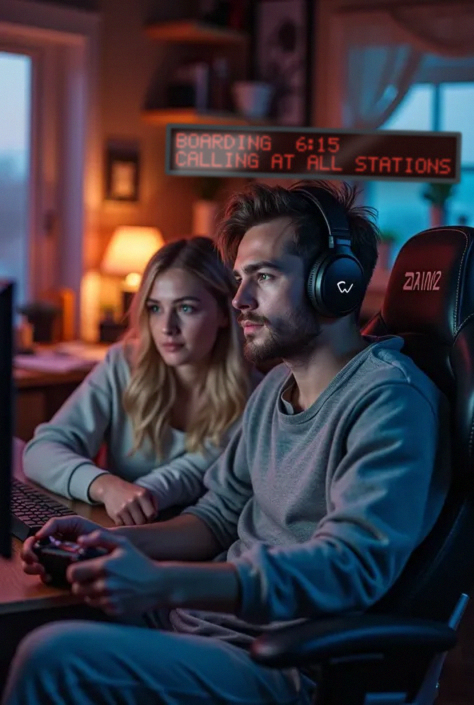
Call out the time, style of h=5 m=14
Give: h=6 m=15
